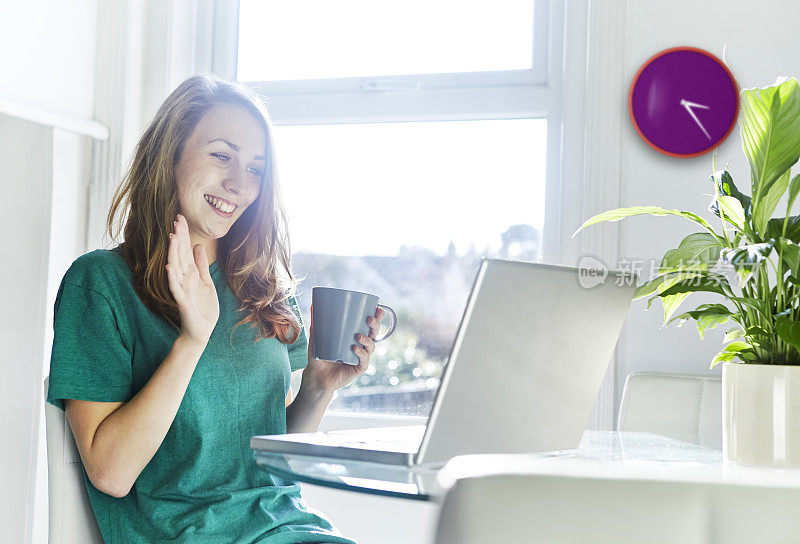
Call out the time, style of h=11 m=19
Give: h=3 m=24
